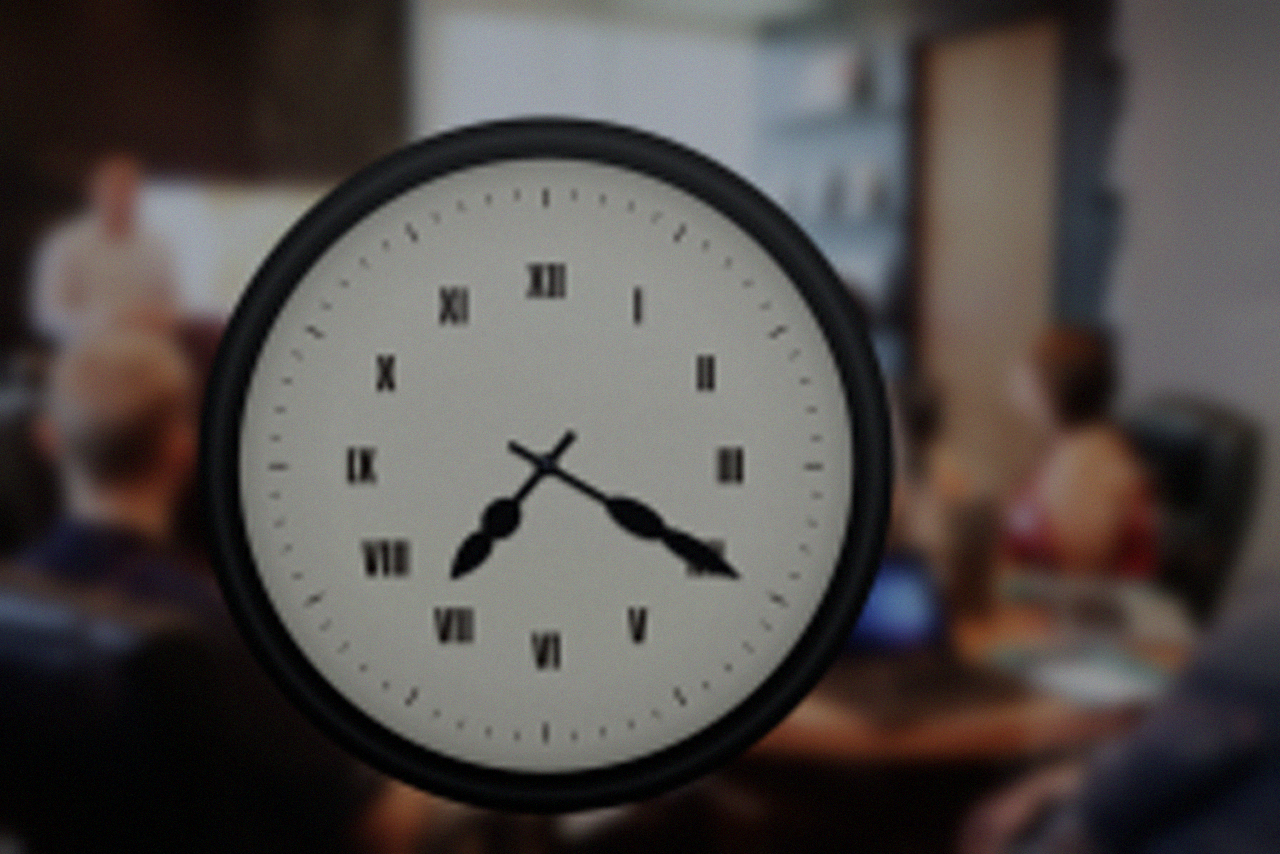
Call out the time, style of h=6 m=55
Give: h=7 m=20
